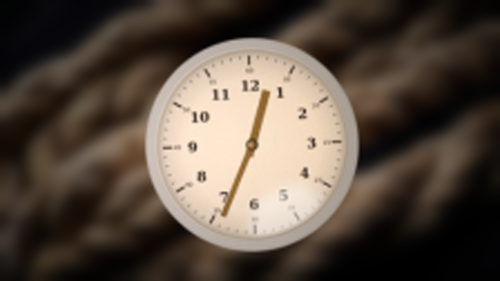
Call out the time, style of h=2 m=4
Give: h=12 m=34
